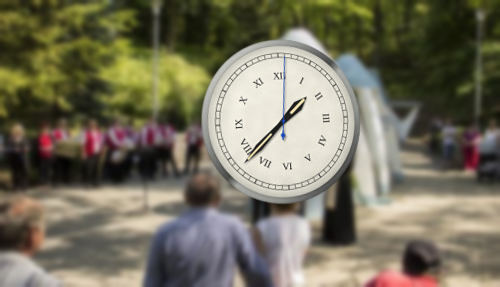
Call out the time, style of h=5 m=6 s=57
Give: h=1 m=38 s=1
